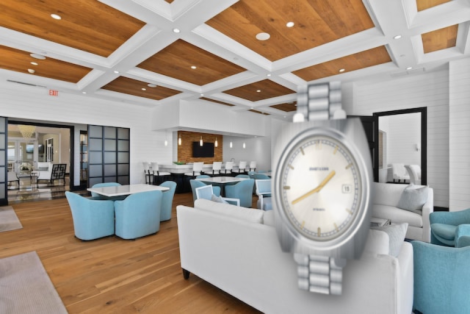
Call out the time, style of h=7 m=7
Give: h=1 m=41
